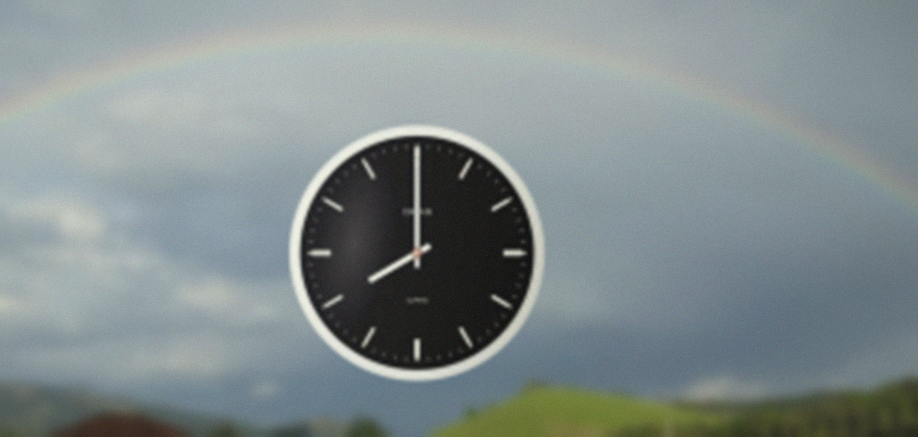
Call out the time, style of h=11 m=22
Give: h=8 m=0
